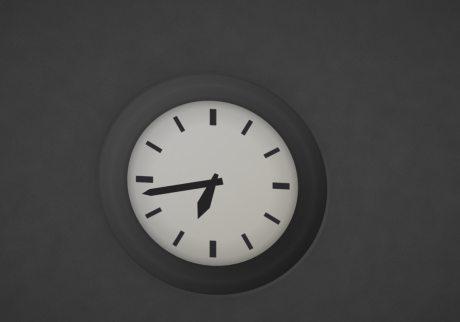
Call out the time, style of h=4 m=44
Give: h=6 m=43
